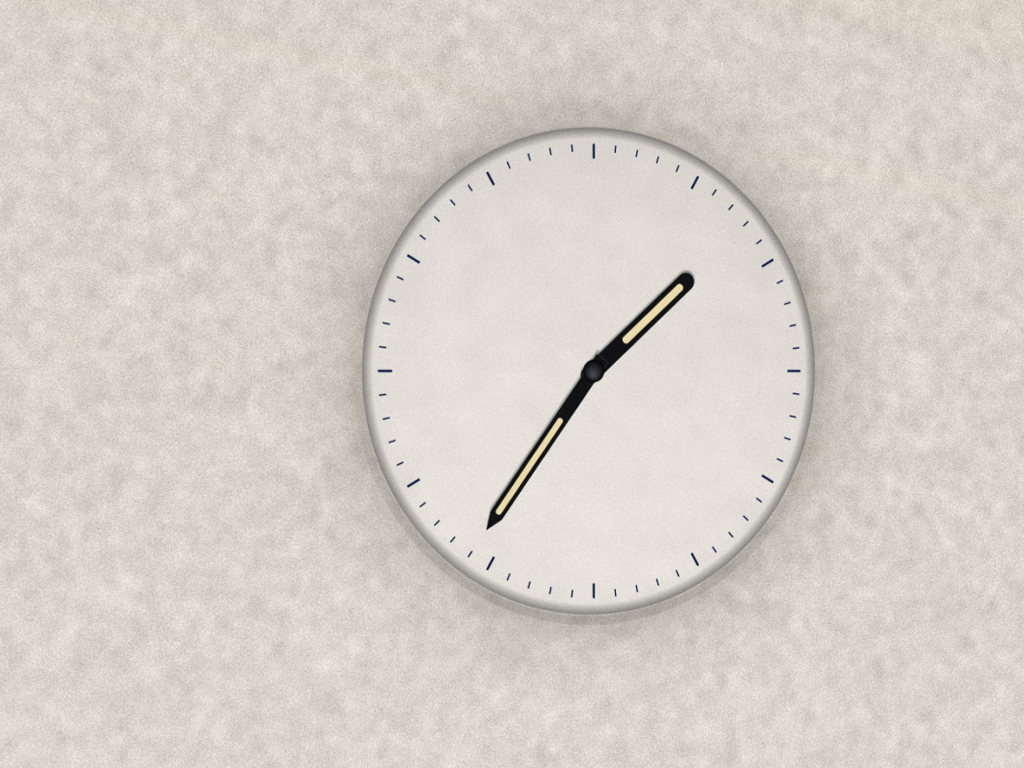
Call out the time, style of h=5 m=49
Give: h=1 m=36
